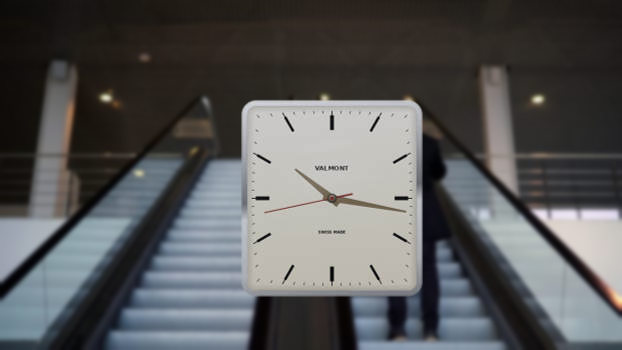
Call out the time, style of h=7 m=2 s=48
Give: h=10 m=16 s=43
